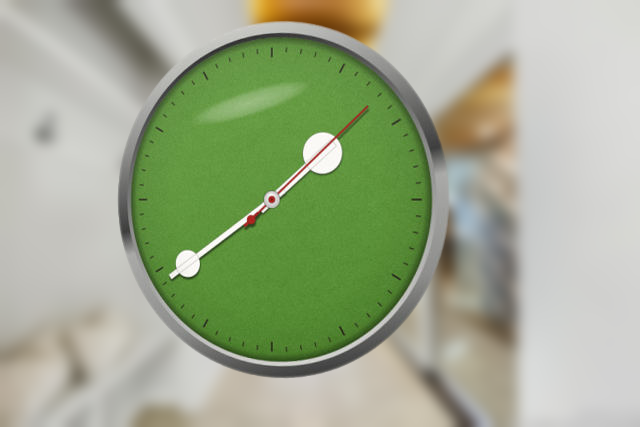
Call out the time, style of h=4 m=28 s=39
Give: h=1 m=39 s=8
